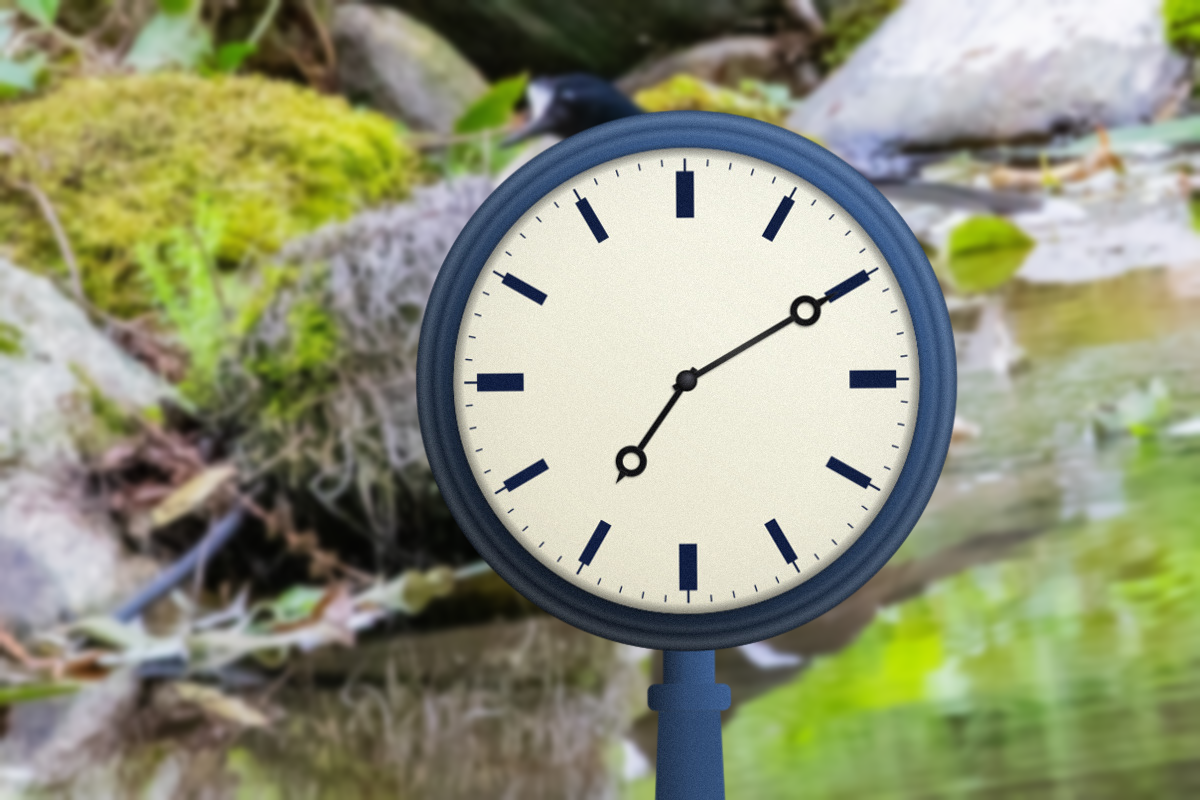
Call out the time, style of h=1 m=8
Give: h=7 m=10
